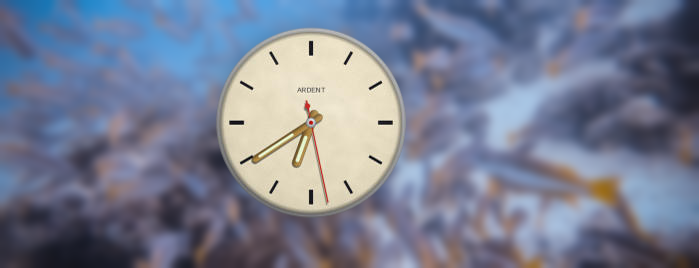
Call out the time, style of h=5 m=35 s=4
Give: h=6 m=39 s=28
